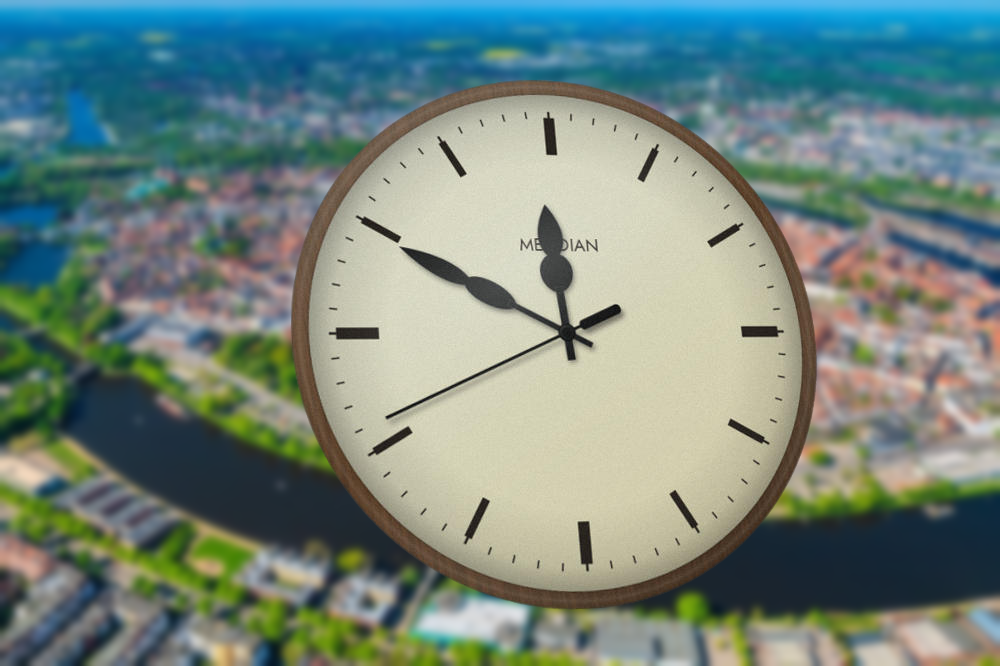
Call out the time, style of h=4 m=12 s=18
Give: h=11 m=49 s=41
